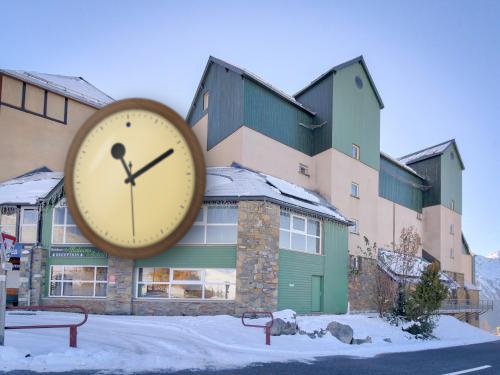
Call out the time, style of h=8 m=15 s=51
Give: h=11 m=10 s=30
